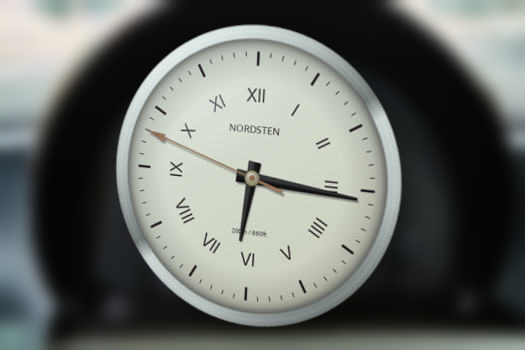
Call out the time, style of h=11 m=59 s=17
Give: h=6 m=15 s=48
